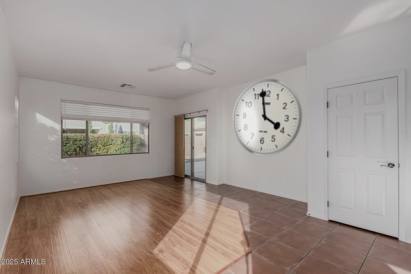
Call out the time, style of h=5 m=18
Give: h=3 m=58
